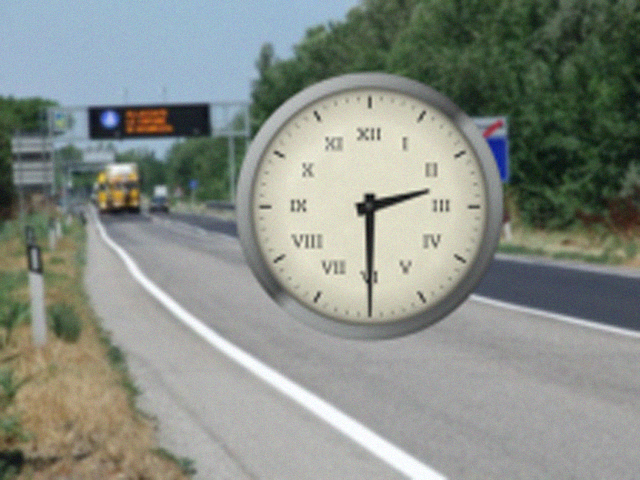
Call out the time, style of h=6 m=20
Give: h=2 m=30
